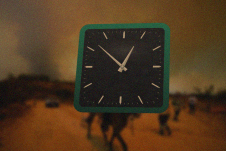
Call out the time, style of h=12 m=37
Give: h=12 m=52
